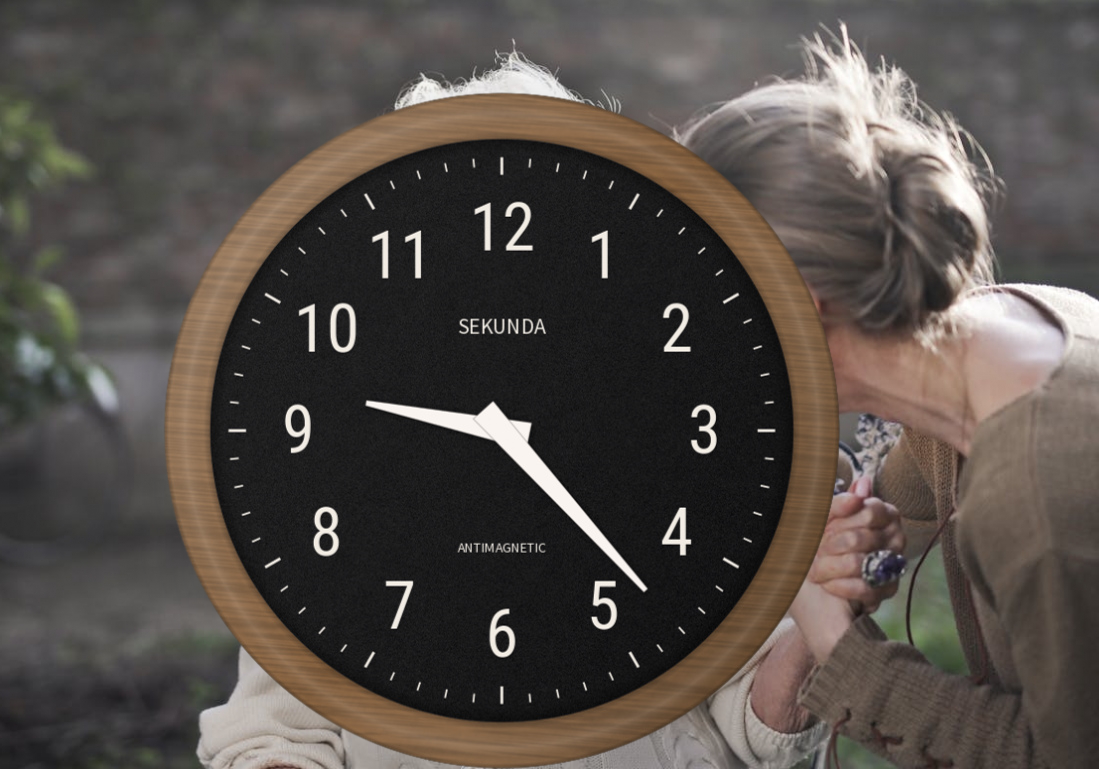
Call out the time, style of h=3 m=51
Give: h=9 m=23
